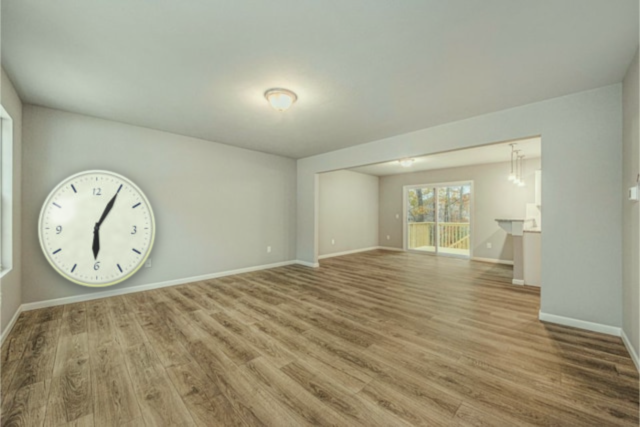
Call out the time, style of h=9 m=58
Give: h=6 m=5
